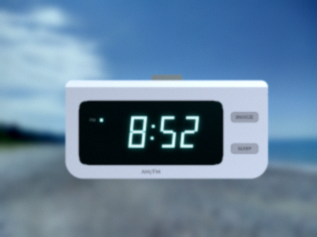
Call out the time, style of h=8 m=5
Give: h=8 m=52
